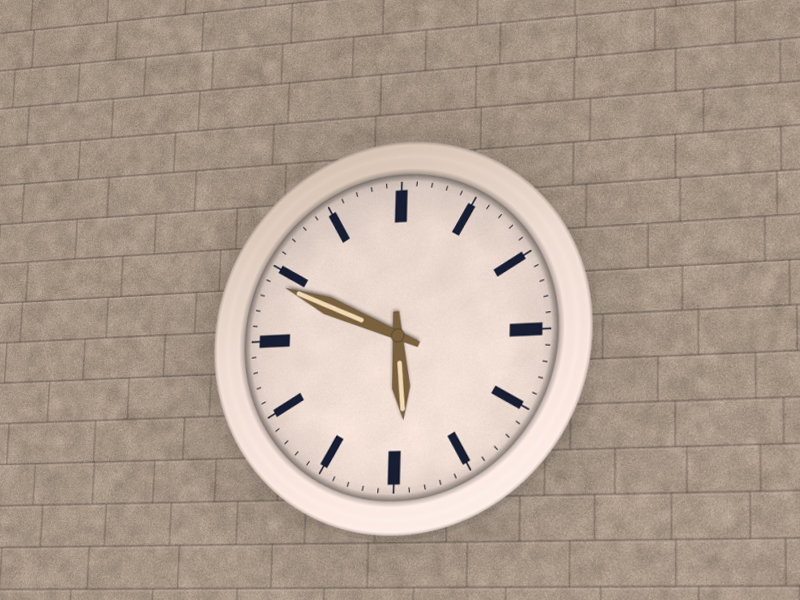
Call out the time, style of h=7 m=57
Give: h=5 m=49
